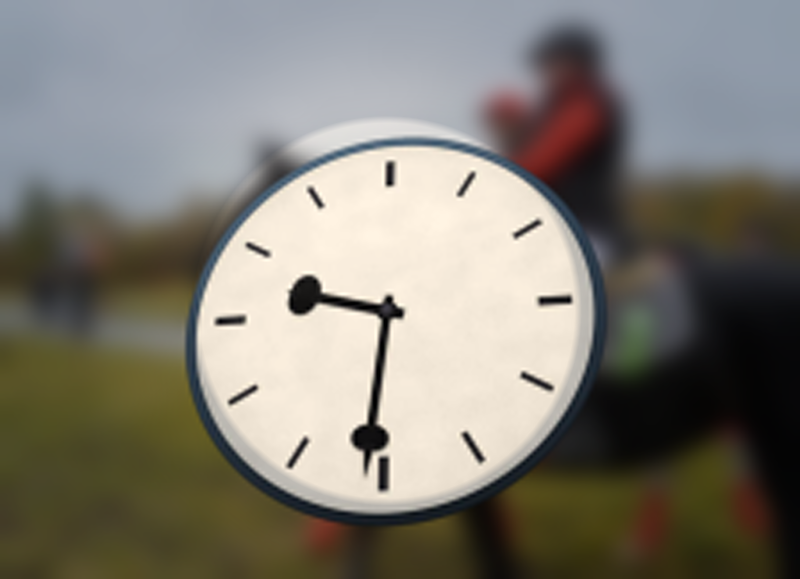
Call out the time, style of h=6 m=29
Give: h=9 m=31
